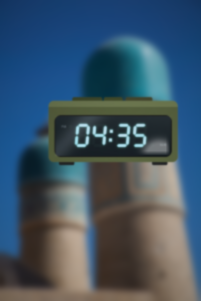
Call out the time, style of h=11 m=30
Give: h=4 m=35
